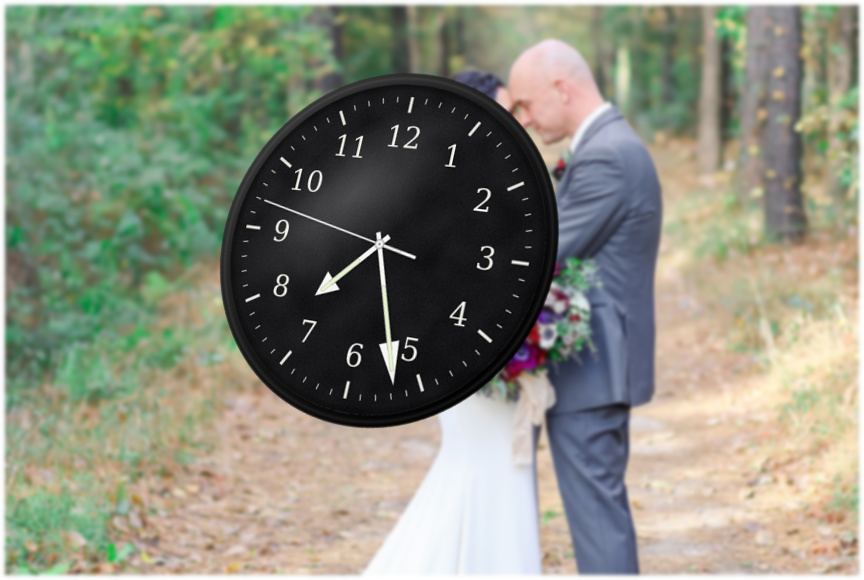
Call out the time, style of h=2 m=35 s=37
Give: h=7 m=26 s=47
